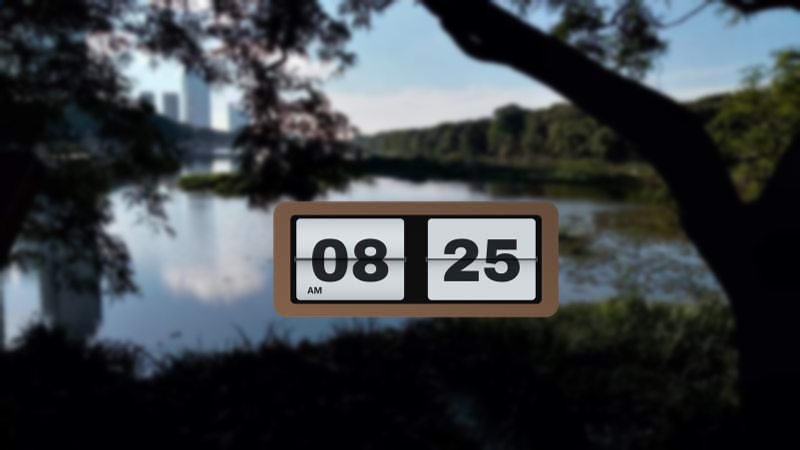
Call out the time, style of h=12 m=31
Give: h=8 m=25
